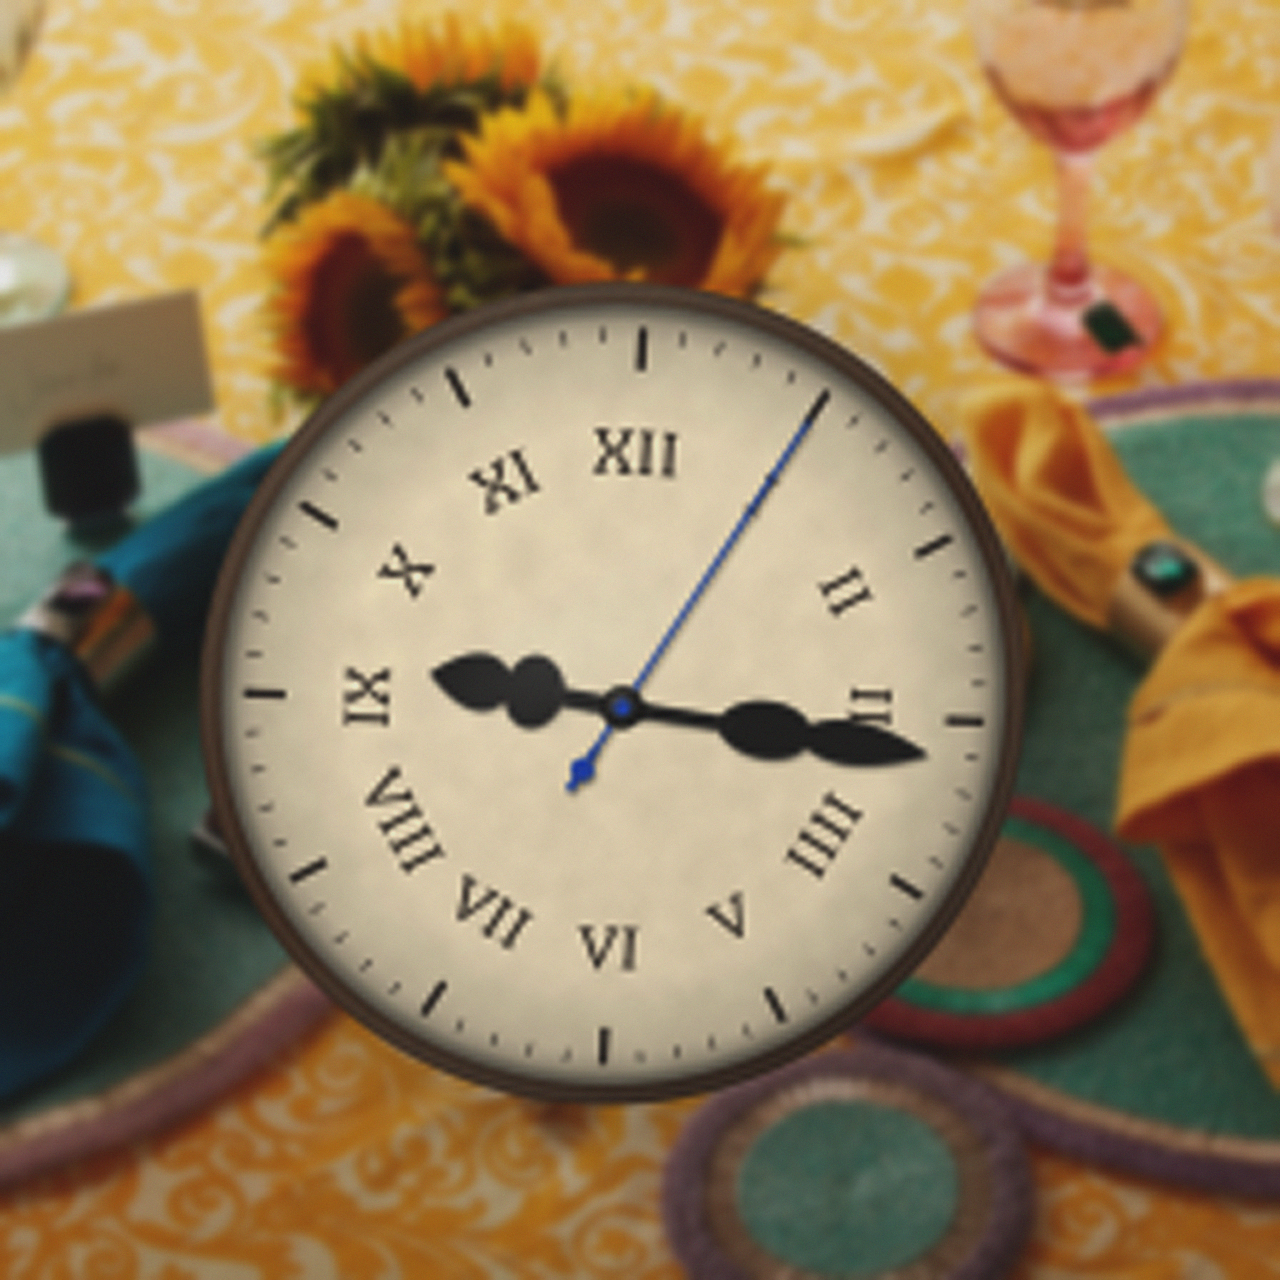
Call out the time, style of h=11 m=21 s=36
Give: h=9 m=16 s=5
